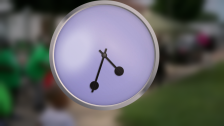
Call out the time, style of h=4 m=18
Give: h=4 m=33
